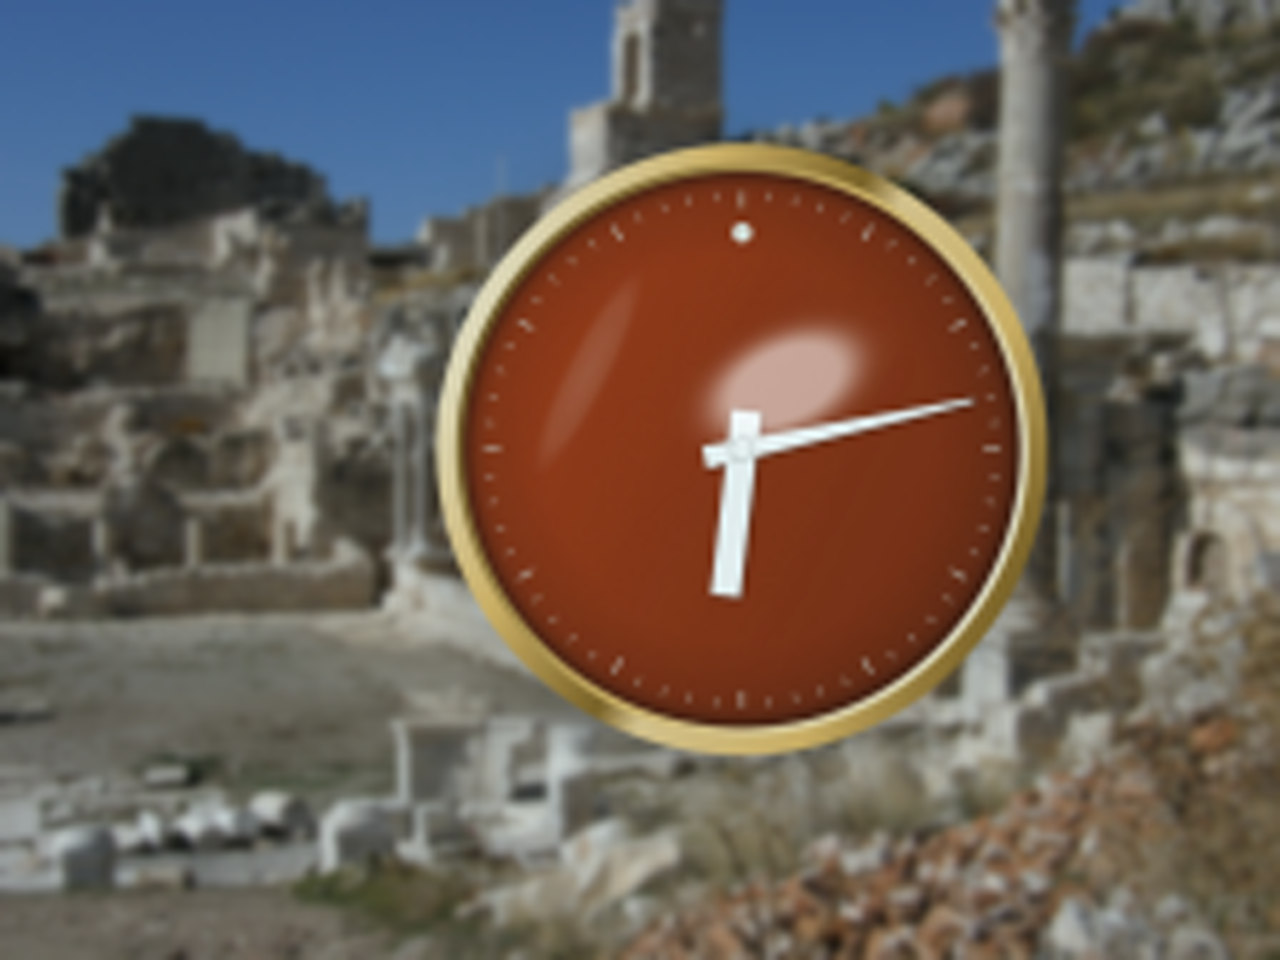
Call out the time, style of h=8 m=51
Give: h=6 m=13
